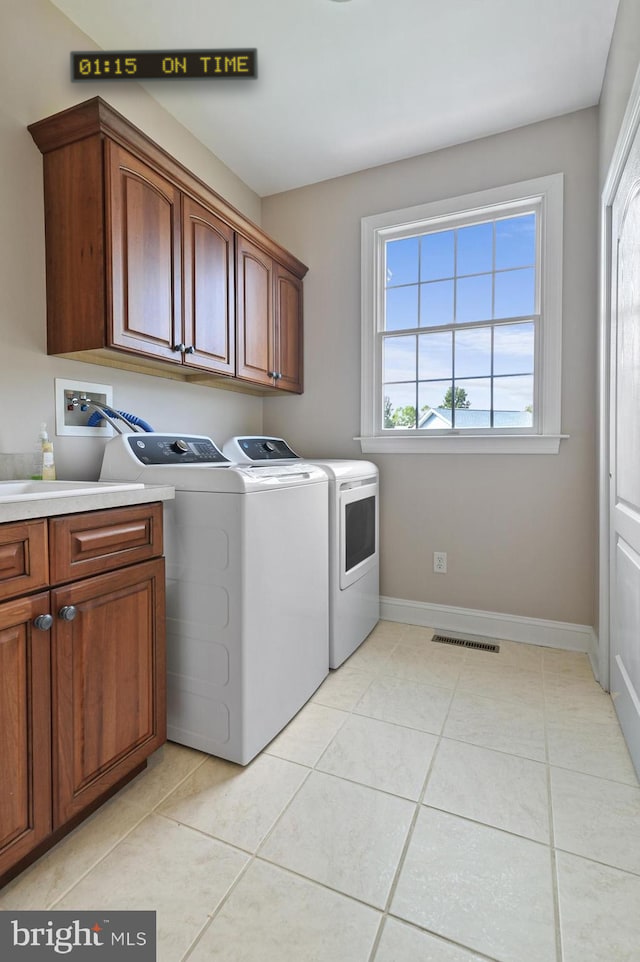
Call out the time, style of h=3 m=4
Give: h=1 m=15
